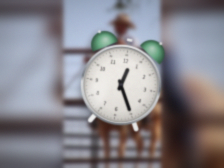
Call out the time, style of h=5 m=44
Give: h=12 m=25
